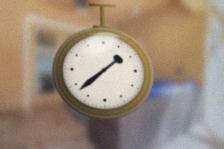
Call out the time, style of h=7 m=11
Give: h=1 m=38
